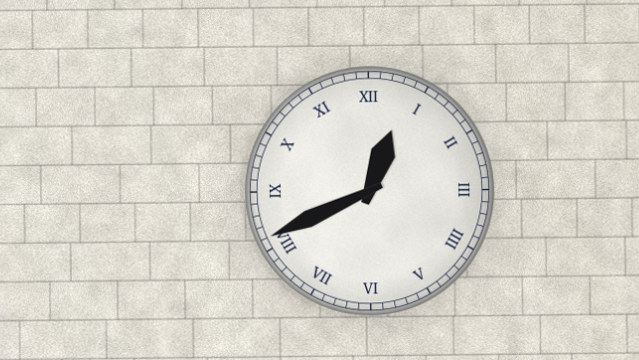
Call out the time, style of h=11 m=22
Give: h=12 m=41
